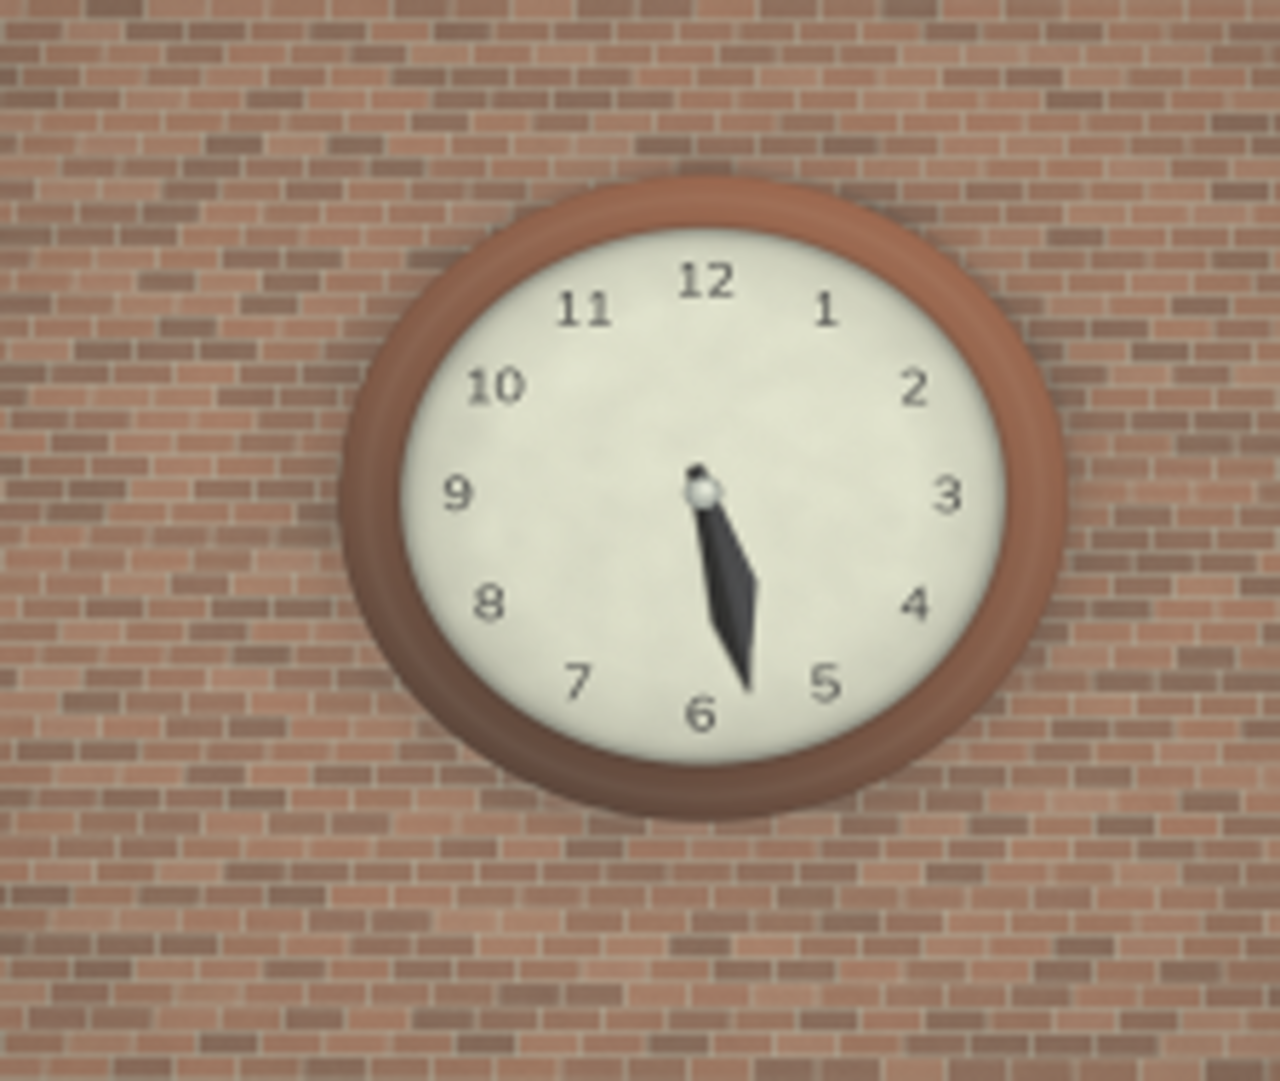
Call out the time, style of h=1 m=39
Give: h=5 m=28
